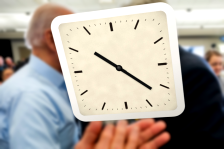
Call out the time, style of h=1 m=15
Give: h=10 m=22
